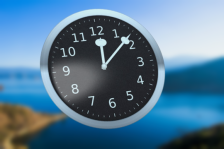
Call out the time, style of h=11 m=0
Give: h=12 m=8
